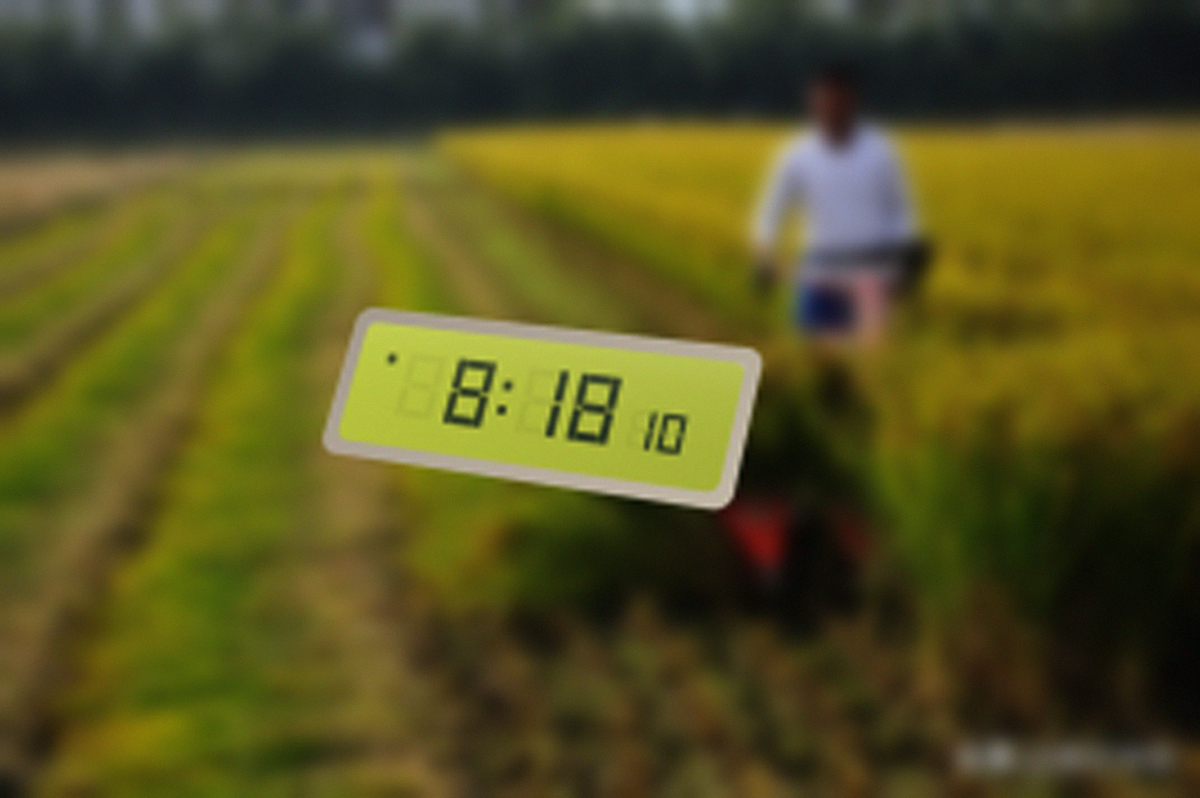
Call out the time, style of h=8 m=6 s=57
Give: h=8 m=18 s=10
